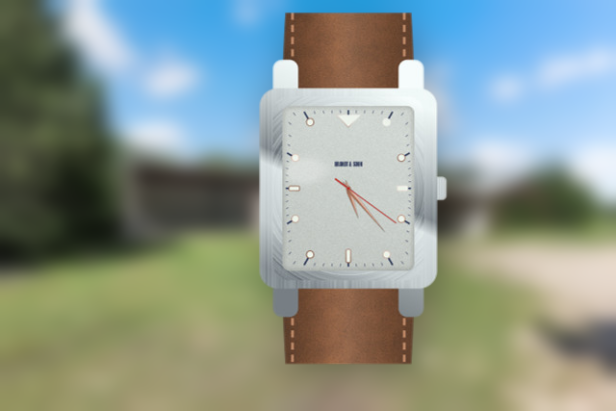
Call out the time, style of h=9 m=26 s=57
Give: h=5 m=23 s=21
